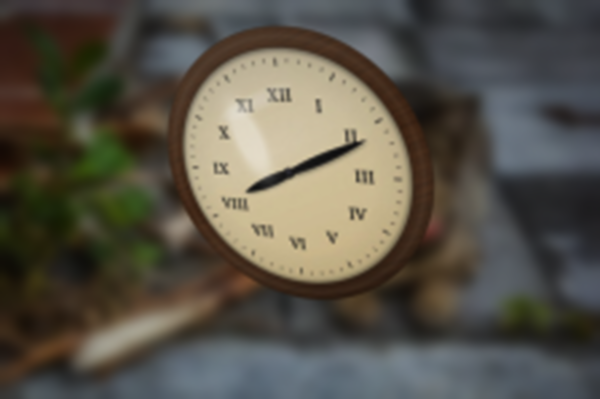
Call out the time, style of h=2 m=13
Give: h=8 m=11
